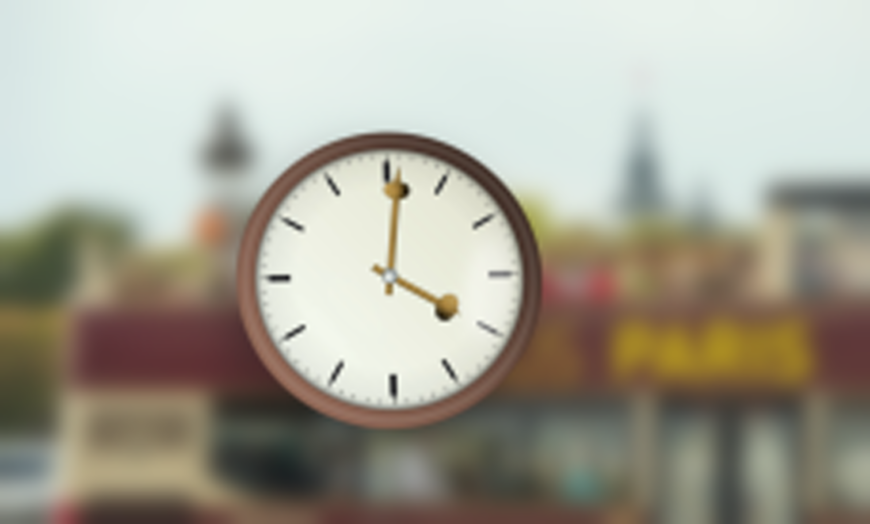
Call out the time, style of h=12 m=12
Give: h=4 m=1
